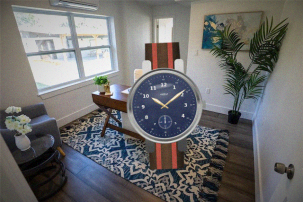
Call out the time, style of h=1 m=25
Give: h=10 m=9
